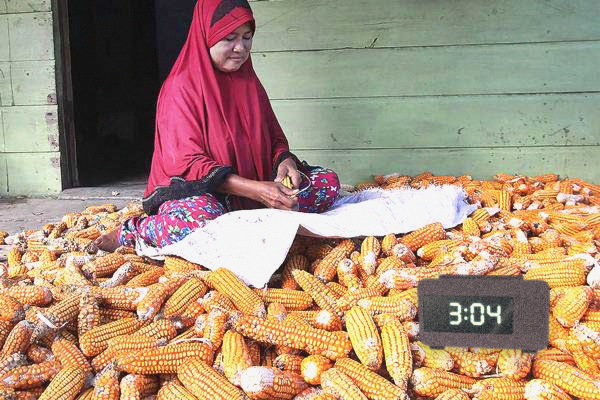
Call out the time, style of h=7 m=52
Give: h=3 m=4
